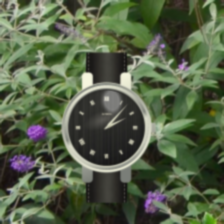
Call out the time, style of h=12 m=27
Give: h=2 m=7
